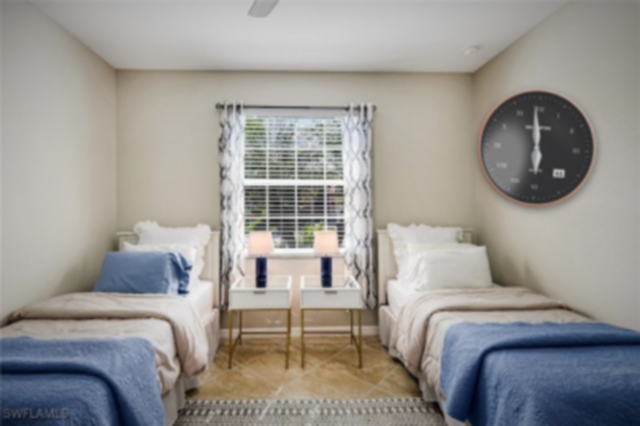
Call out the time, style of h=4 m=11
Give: h=5 m=59
